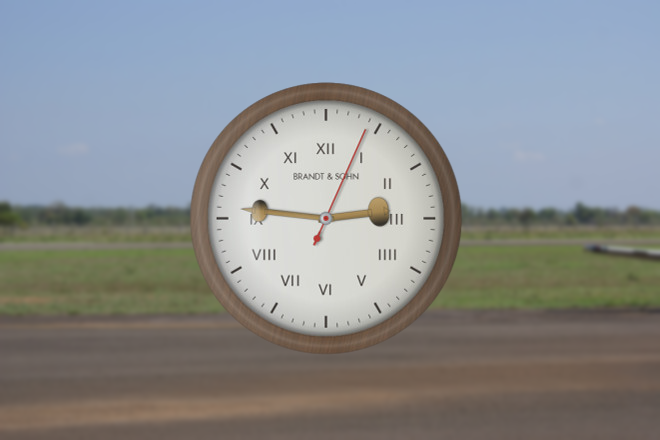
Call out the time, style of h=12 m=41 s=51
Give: h=2 m=46 s=4
